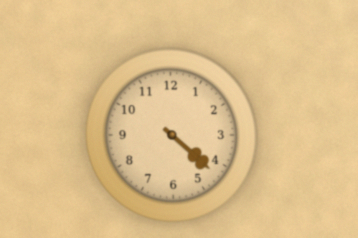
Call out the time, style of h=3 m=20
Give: h=4 m=22
